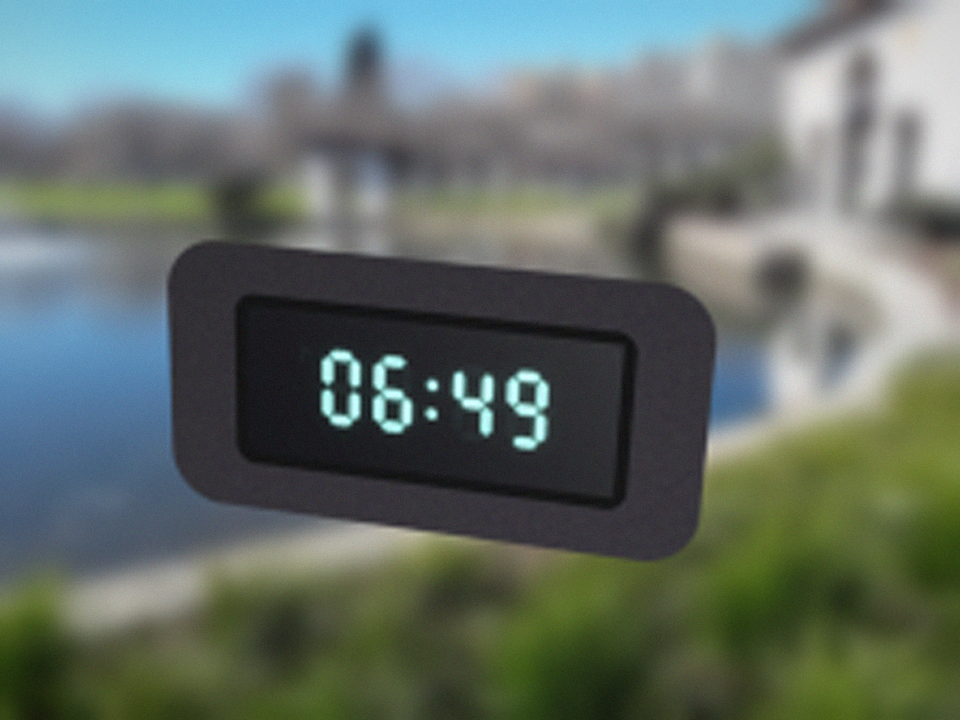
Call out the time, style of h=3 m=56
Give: h=6 m=49
